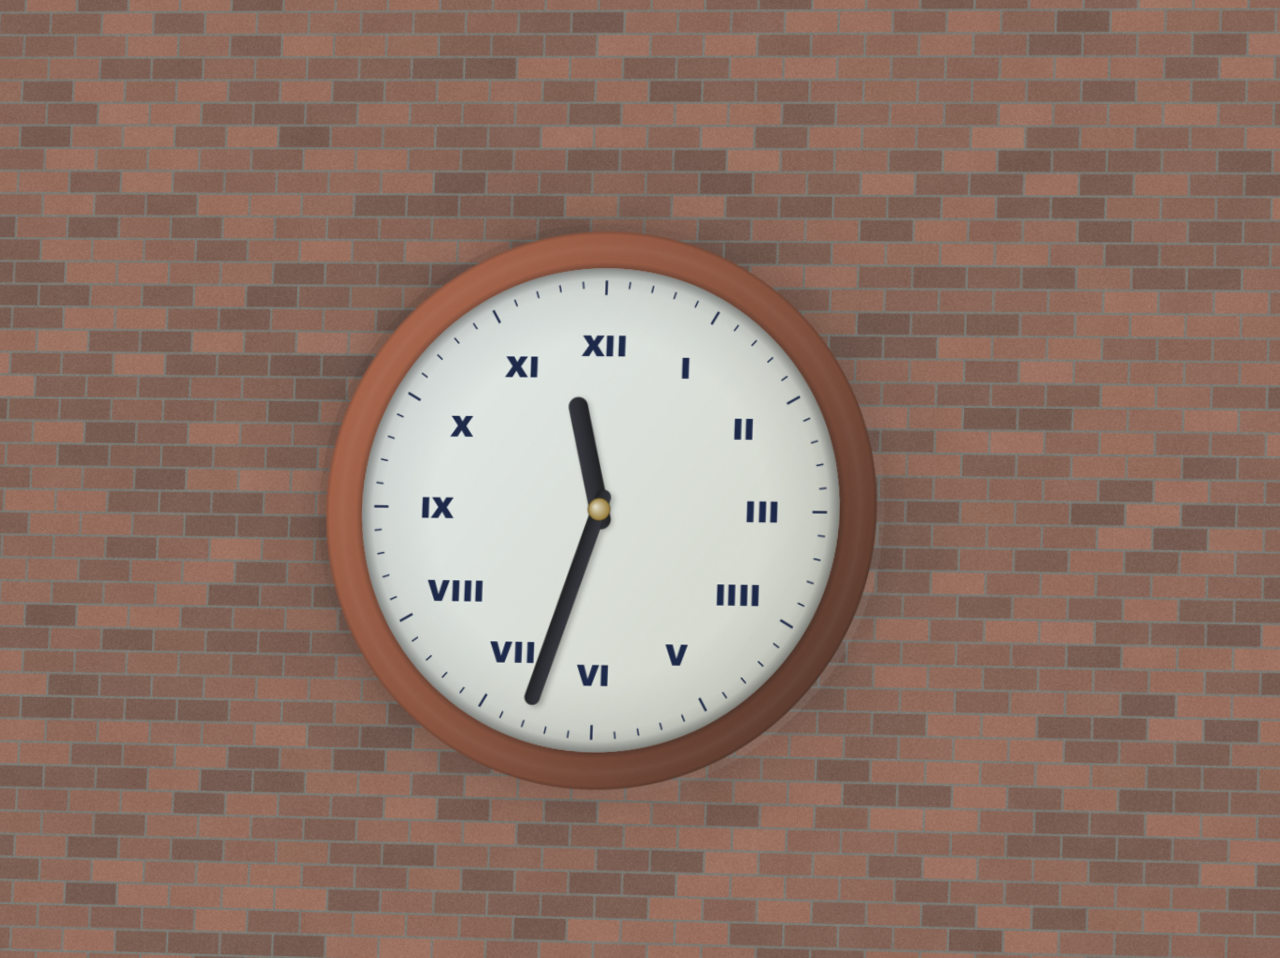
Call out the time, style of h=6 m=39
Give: h=11 m=33
